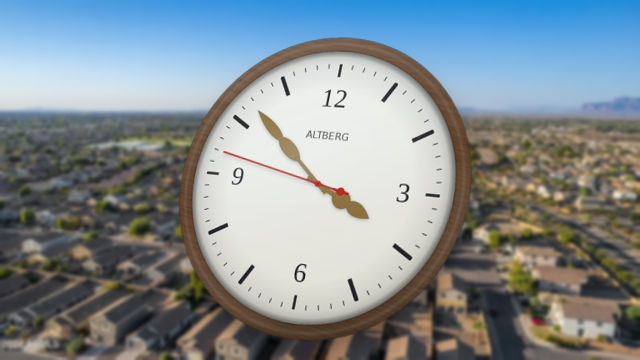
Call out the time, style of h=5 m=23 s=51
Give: h=3 m=51 s=47
